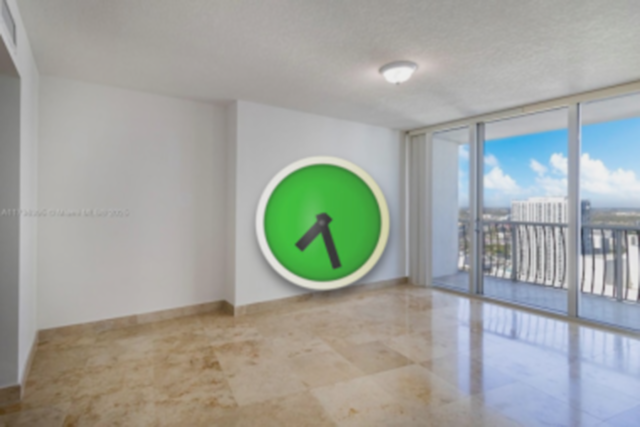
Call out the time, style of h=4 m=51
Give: h=7 m=27
